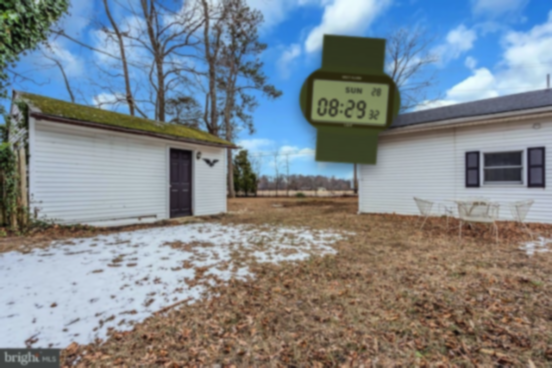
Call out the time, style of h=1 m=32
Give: h=8 m=29
